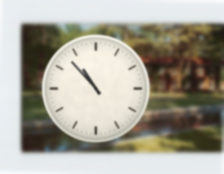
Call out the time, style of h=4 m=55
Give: h=10 m=53
